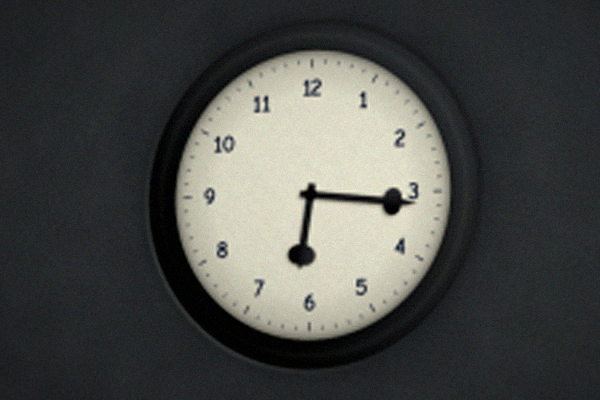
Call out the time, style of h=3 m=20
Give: h=6 m=16
